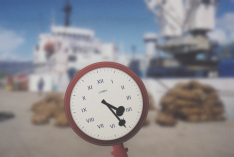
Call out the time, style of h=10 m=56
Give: h=4 m=26
